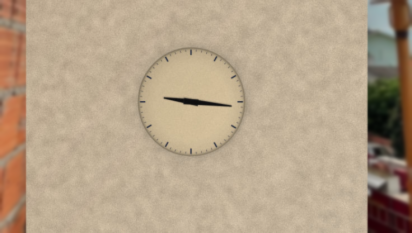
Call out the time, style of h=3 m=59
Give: h=9 m=16
